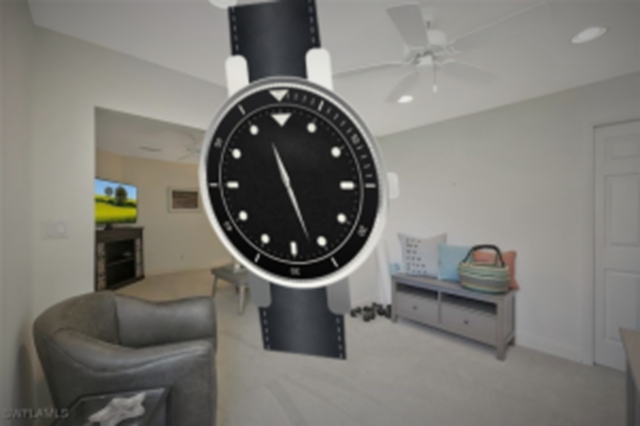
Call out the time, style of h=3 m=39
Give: h=11 m=27
